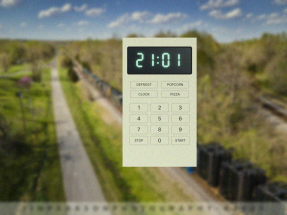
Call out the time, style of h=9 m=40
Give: h=21 m=1
